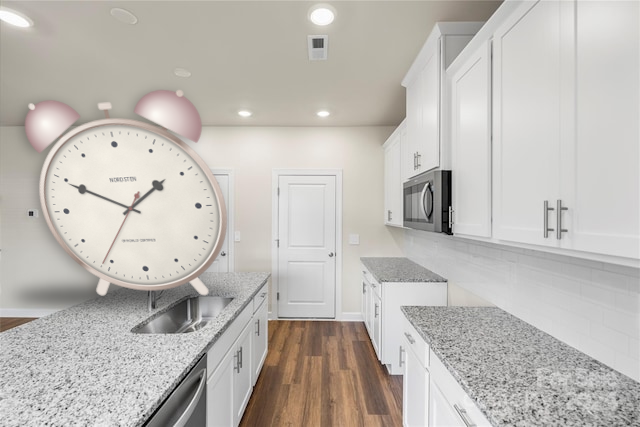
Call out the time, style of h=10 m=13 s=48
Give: h=1 m=49 s=36
